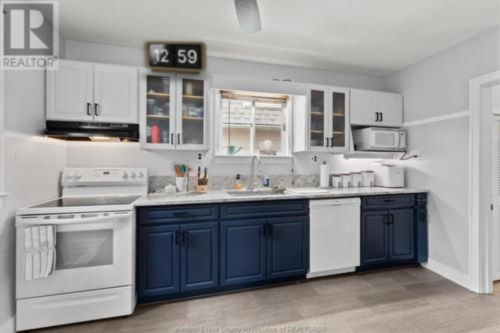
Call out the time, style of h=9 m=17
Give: h=12 m=59
